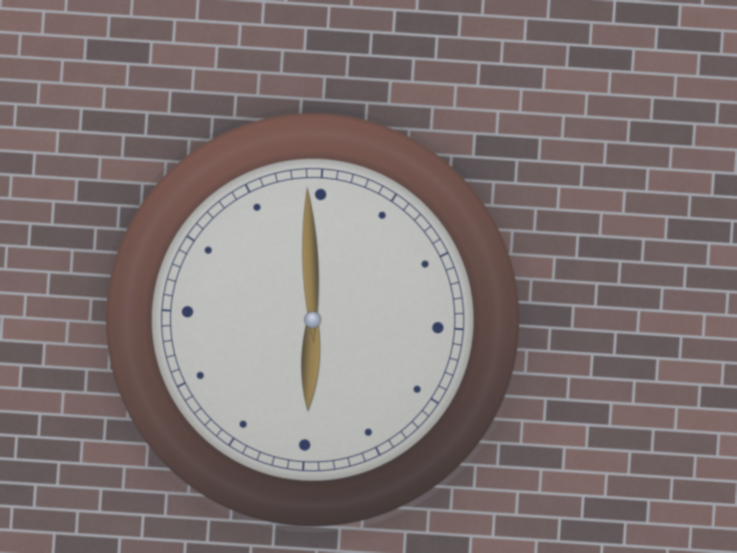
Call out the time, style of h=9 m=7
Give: h=5 m=59
